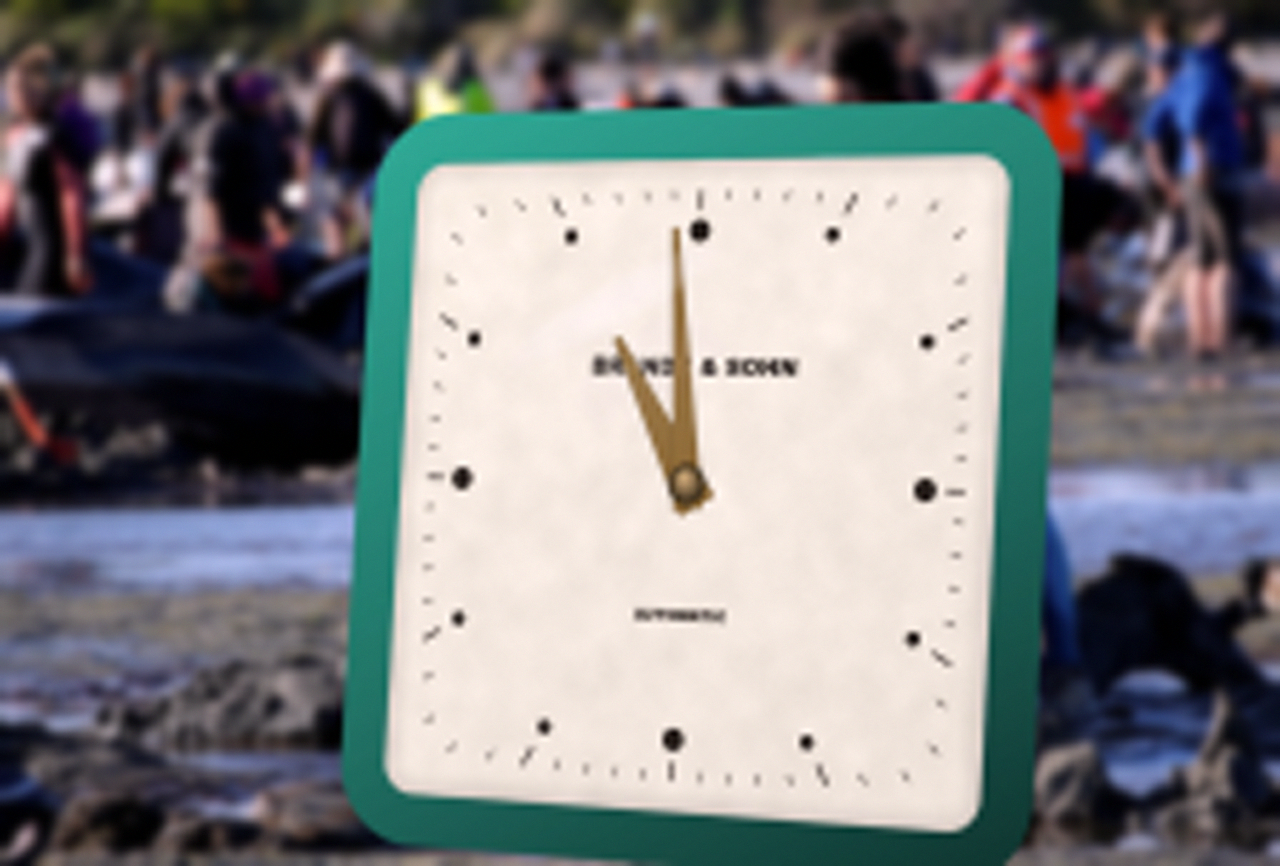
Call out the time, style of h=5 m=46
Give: h=10 m=59
